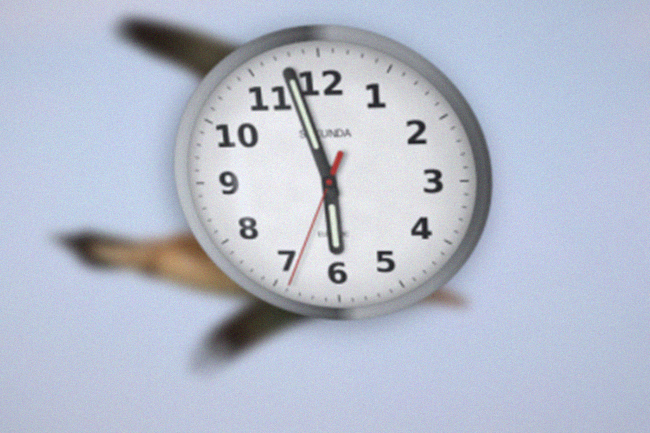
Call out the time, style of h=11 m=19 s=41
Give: h=5 m=57 s=34
